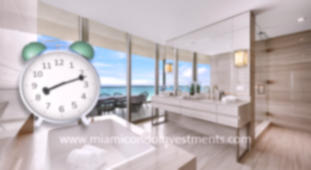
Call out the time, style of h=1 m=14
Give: h=8 m=12
